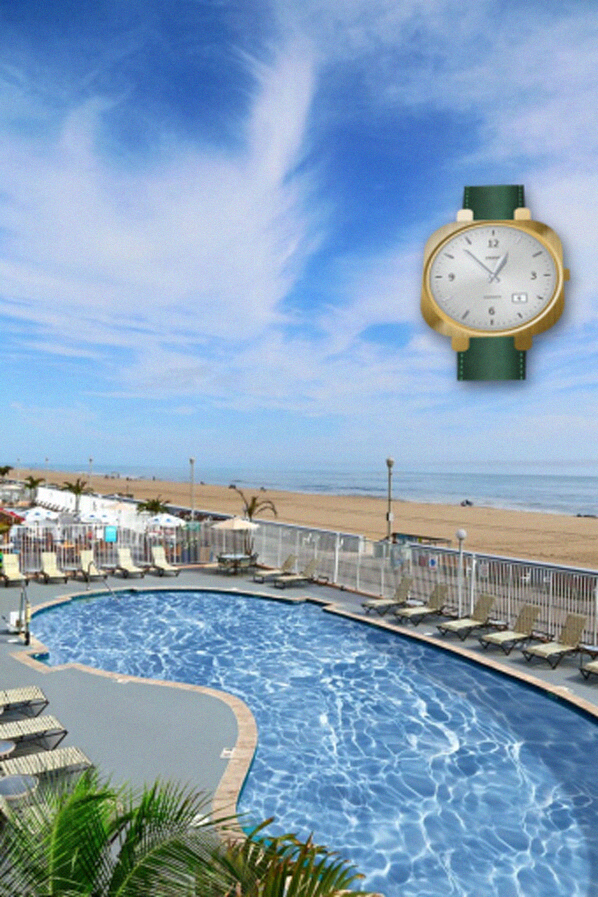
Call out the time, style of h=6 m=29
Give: h=12 m=53
